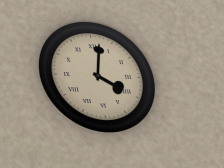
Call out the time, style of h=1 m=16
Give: h=4 m=2
